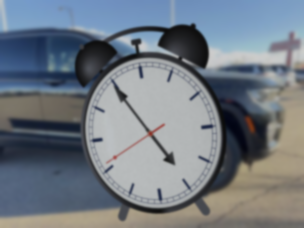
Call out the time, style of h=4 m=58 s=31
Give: h=4 m=54 s=41
